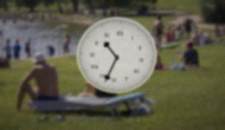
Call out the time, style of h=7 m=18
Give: h=10 m=33
